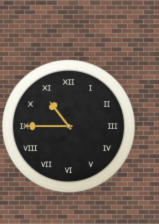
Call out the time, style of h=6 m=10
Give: h=10 m=45
